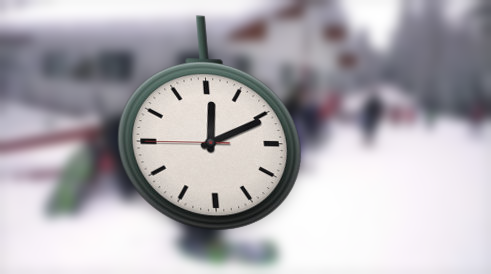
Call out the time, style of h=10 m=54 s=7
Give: h=12 m=10 s=45
